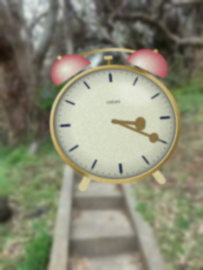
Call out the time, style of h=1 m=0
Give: h=3 m=20
